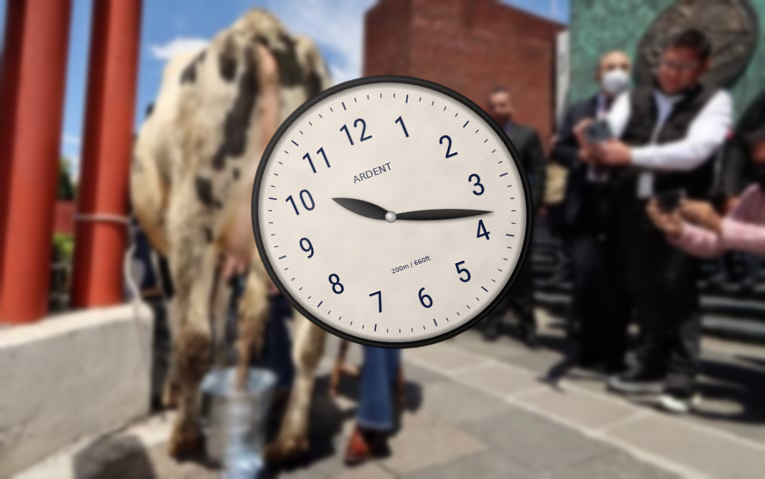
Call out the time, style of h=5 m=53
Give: h=10 m=18
